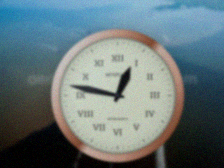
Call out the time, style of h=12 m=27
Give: h=12 m=47
